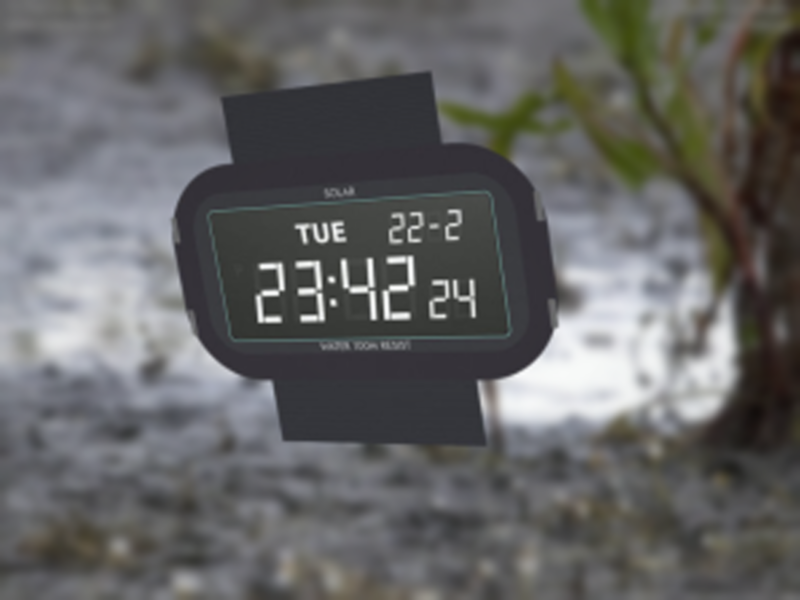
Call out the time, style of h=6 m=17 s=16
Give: h=23 m=42 s=24
